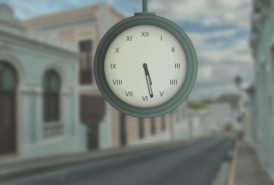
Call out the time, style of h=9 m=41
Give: h=5 m=28
